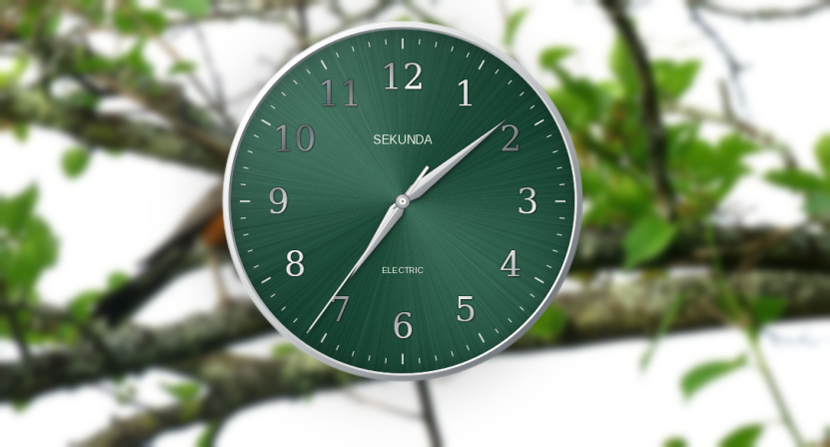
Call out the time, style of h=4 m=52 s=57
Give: h=7 m=8 s=36
